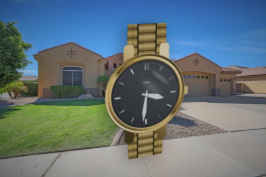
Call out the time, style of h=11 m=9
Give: h=3 m=31
